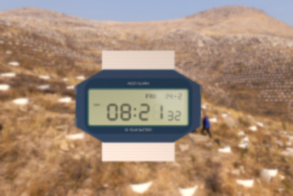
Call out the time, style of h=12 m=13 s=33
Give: h=8 m=21 s=32
